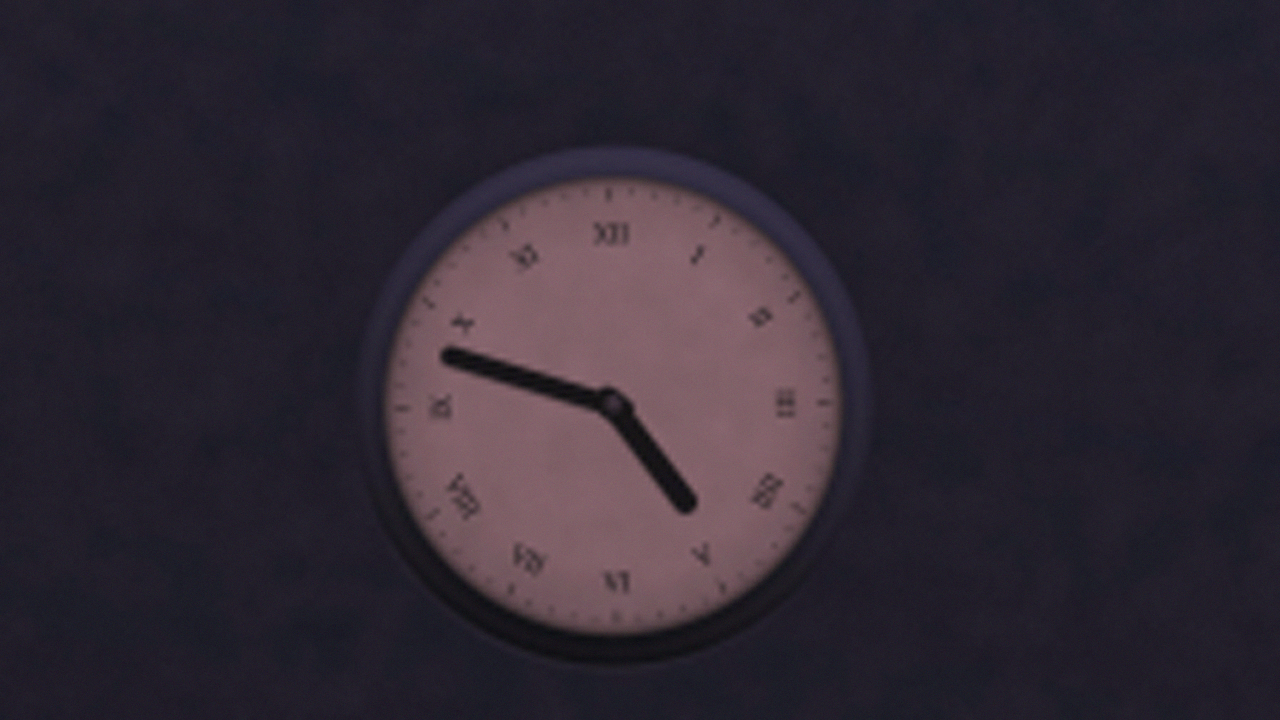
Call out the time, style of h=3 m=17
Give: h=4 m=48
